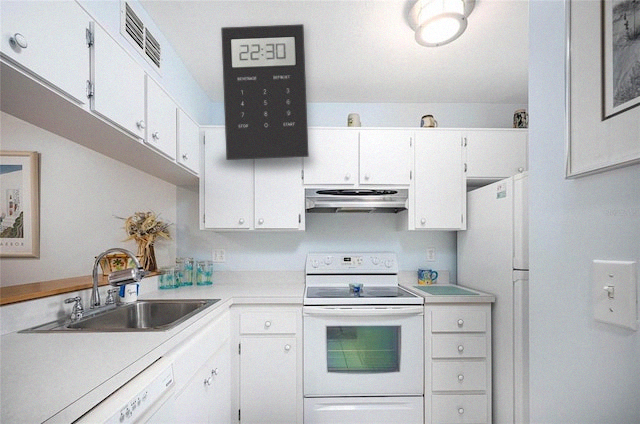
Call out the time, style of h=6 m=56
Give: h=22 m=30
